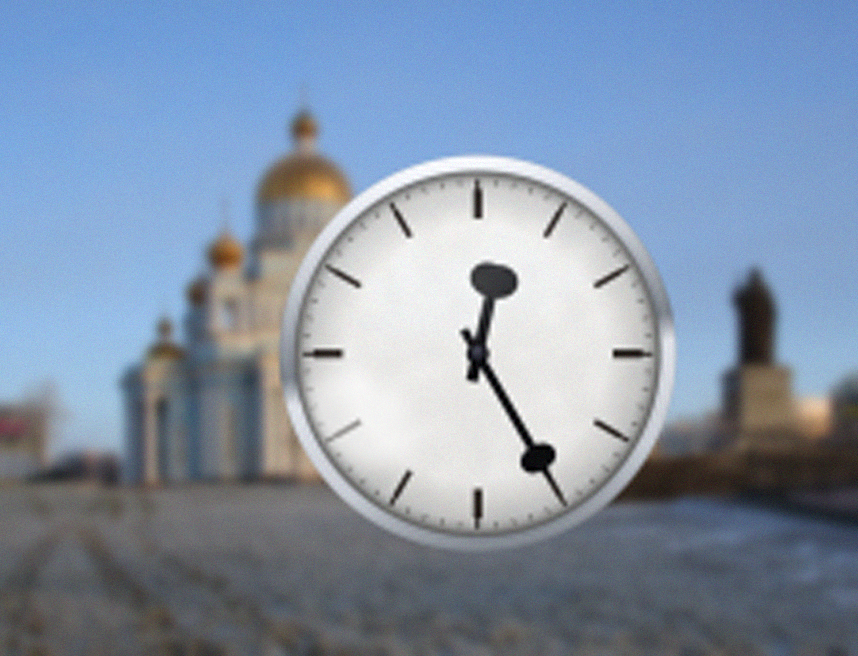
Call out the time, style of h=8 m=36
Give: h=12 m=25
